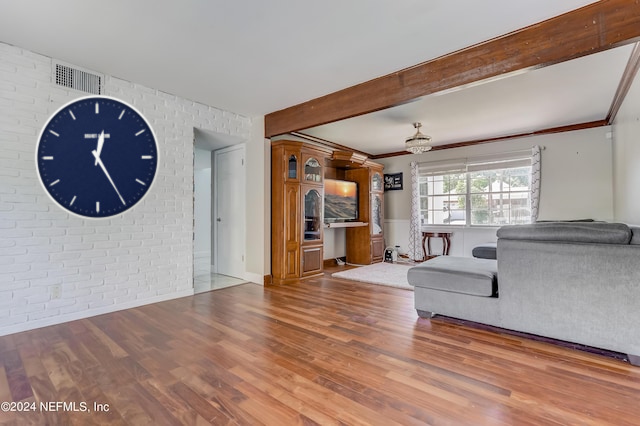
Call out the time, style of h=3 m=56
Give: h=12 m=25
